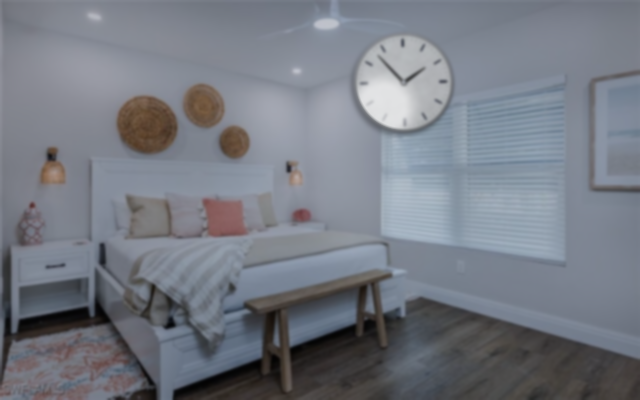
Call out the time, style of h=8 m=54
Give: h=1 m=53
